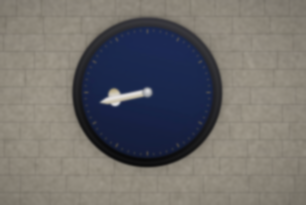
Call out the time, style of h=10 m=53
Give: h=8 m=43
